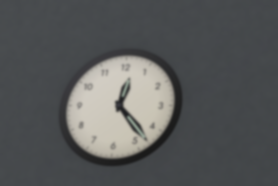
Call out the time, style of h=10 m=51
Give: h=12 m=23
